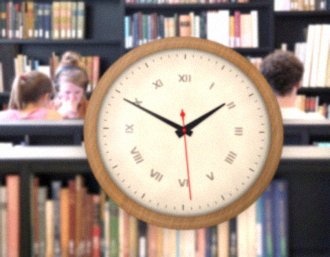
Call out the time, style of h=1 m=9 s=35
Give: h=1 m=49 s=29
